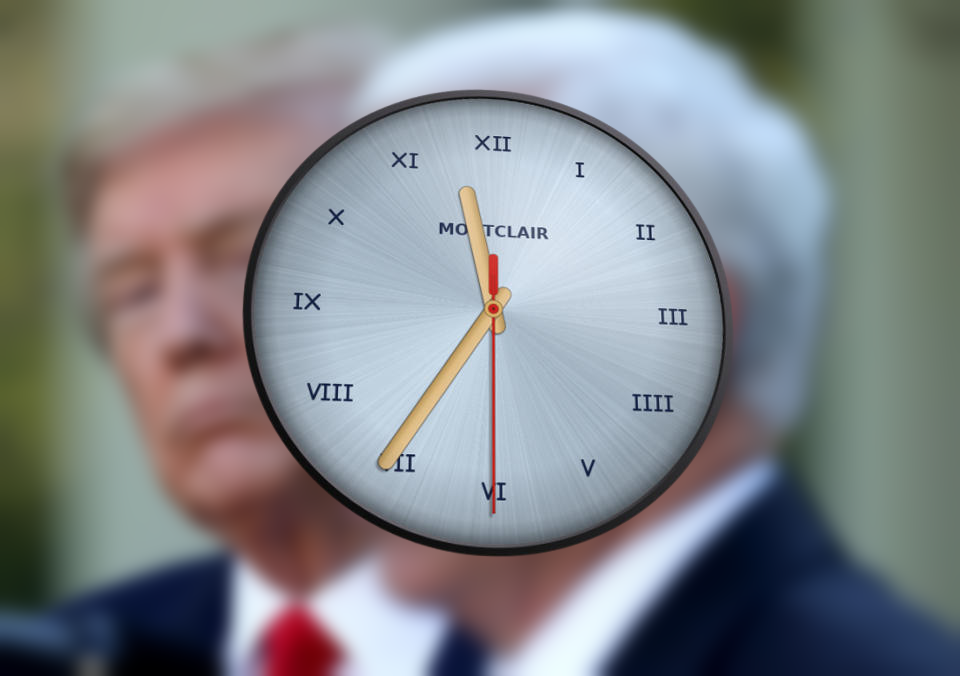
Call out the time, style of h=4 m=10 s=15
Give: h=11 m=35 s=30
